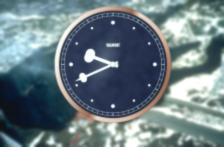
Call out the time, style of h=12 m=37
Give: h=9 m=41
